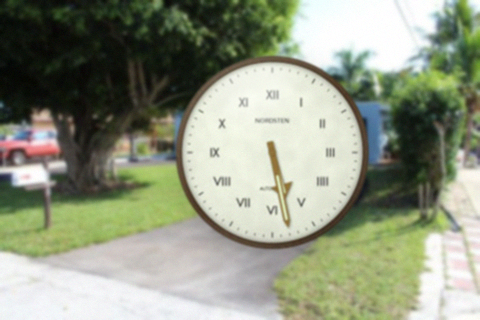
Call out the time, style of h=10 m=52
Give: h=5 m=28
